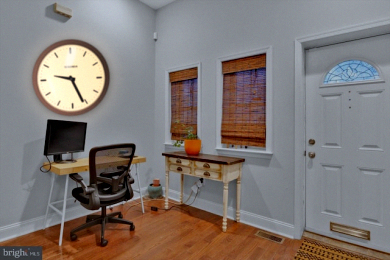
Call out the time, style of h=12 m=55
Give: h=9 m=26
